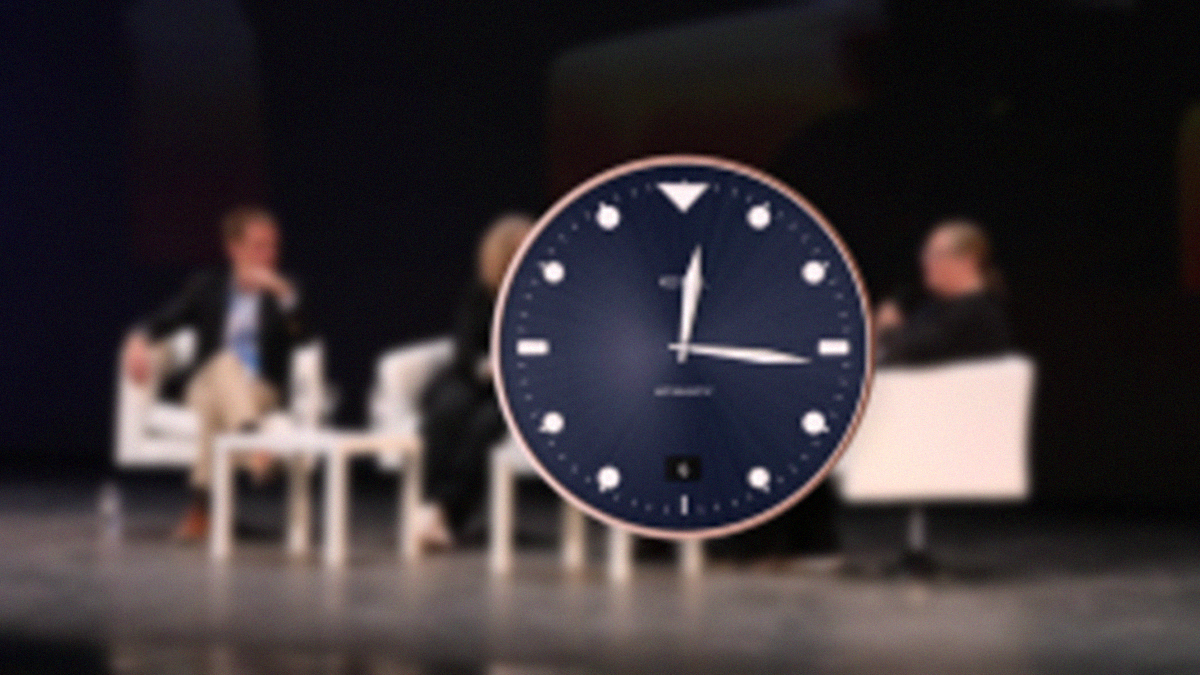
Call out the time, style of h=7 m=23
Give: h=12 m=16
